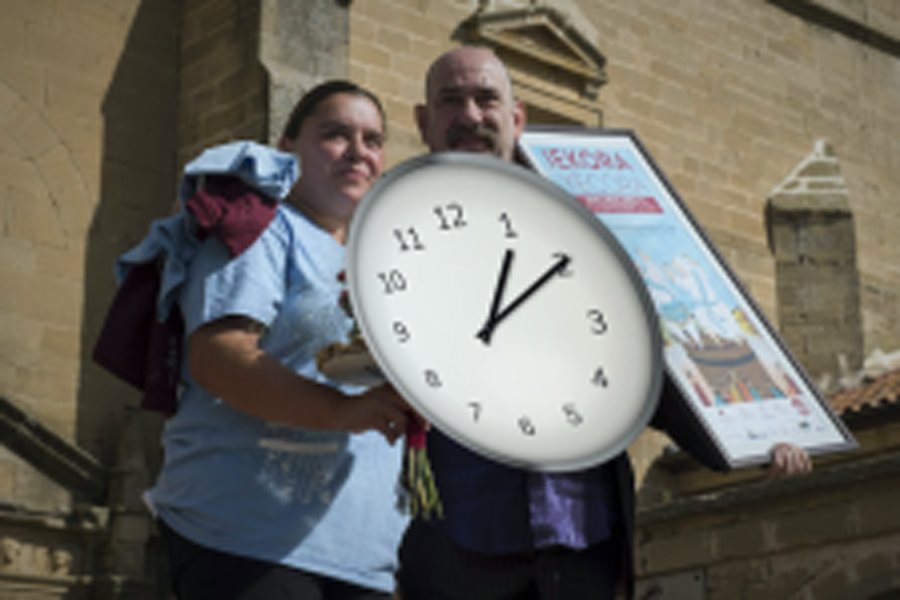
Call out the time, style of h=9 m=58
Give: h=1 m=10
